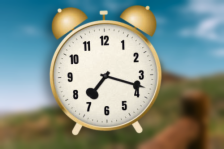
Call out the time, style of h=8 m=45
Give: h=7 m=18
